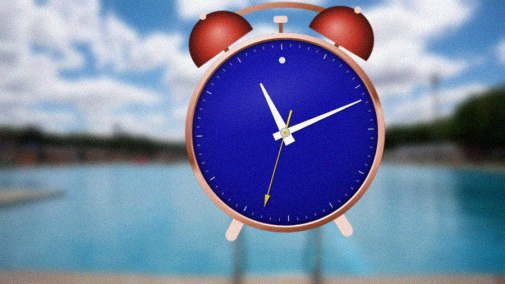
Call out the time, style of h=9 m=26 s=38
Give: h=11 m=11 s=33
